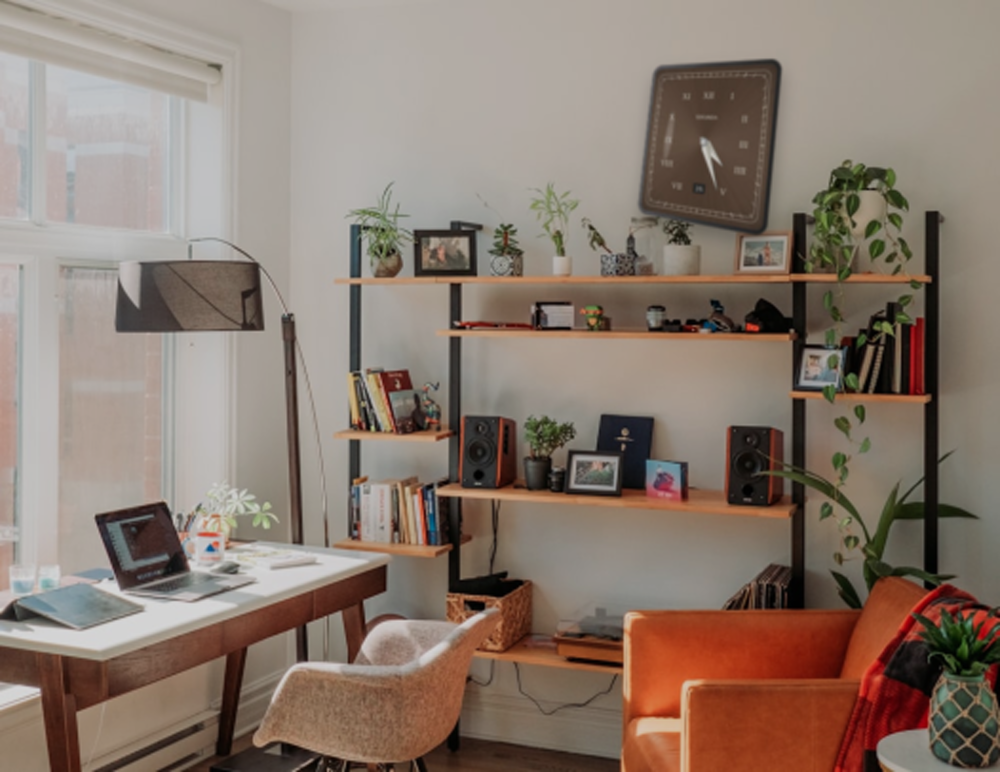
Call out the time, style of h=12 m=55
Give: h=4 m=26
